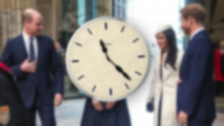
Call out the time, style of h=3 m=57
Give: h=11 m=23
